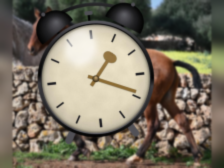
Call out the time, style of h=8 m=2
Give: h=1 m=19
